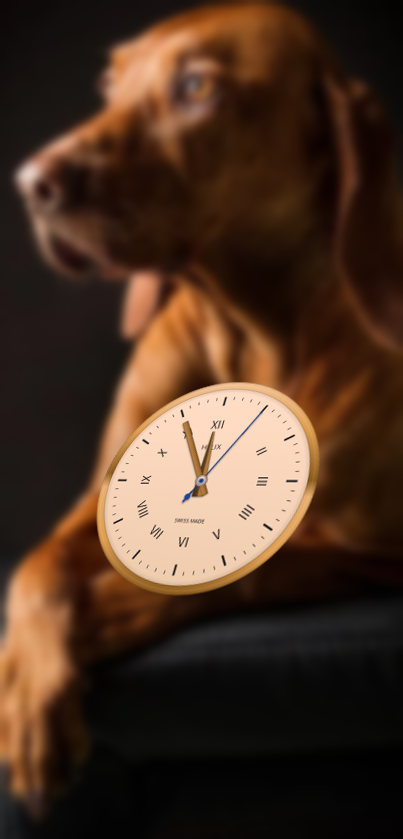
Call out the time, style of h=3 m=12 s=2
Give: h=11 m=55 s=5
